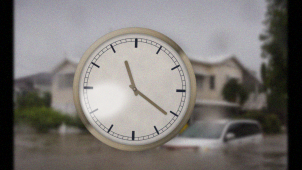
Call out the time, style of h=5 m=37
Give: h=11 m=21
